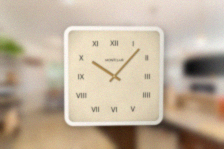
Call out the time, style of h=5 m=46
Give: h=10 m=7
